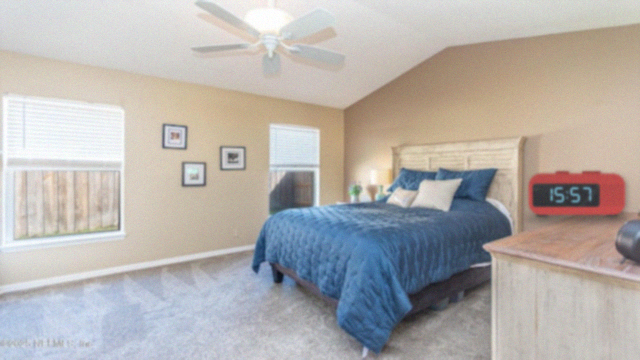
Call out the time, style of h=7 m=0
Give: h=15 m=57
